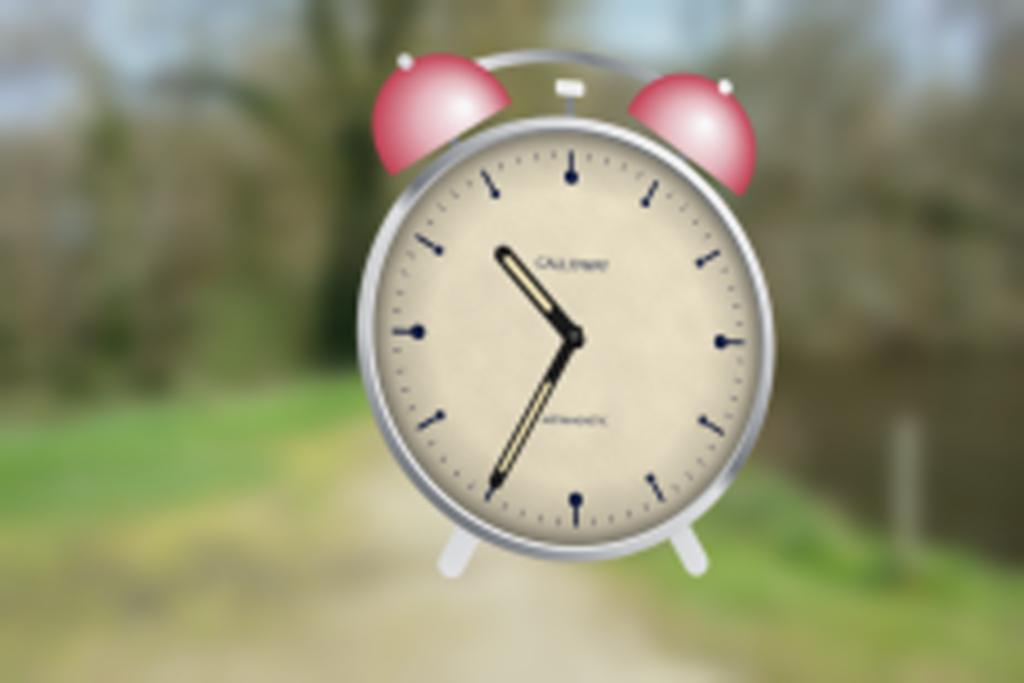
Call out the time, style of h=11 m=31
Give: h=10 m=35
